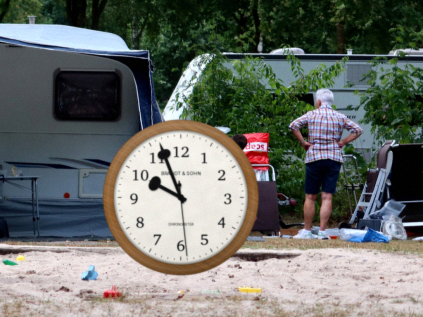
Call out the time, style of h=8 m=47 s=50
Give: h=9 m=56 s=29
